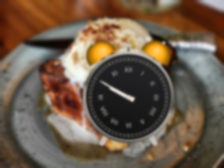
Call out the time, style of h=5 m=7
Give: h=9 m=50
